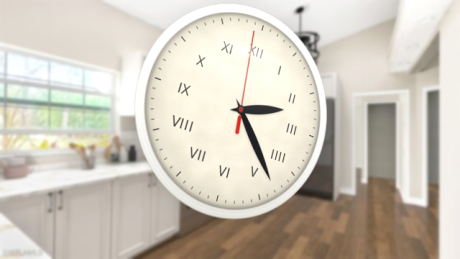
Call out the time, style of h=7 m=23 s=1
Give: h=2 m=22 s=59
